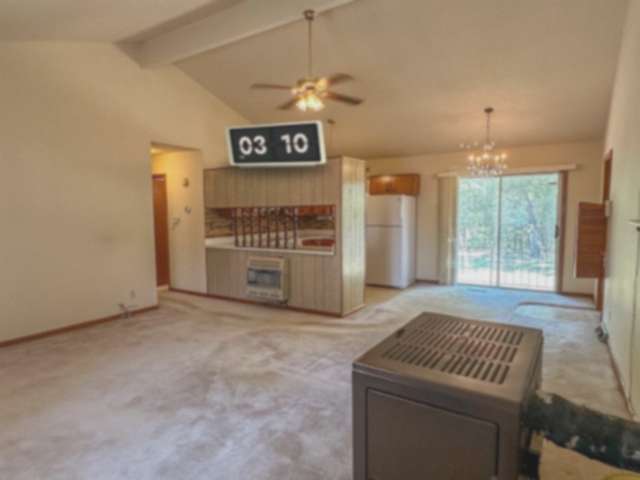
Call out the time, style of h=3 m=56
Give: h=3 m=10
